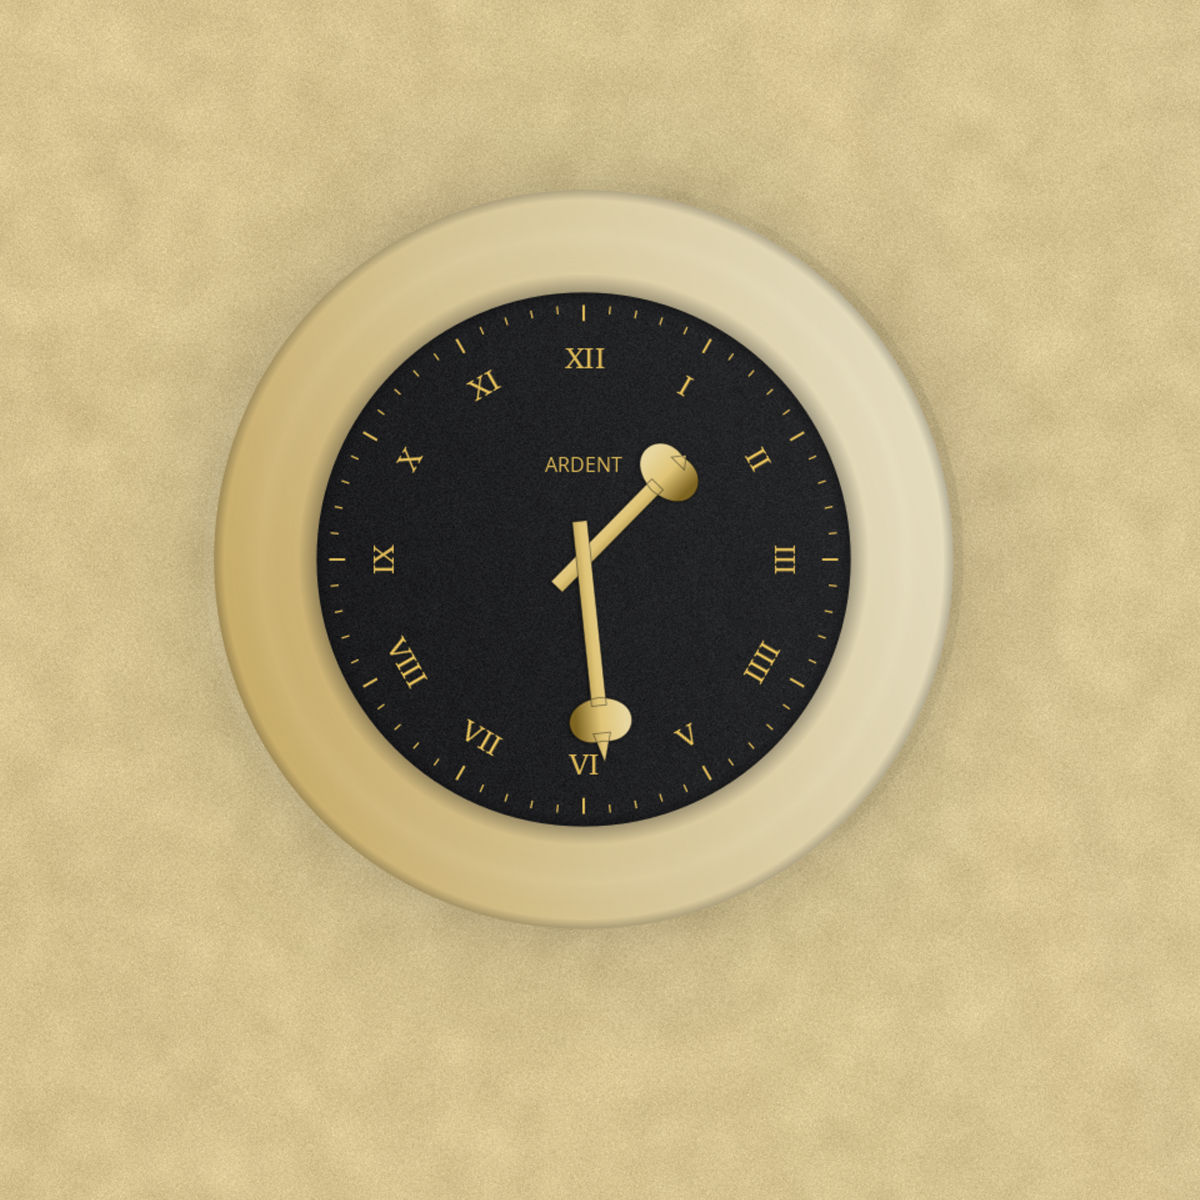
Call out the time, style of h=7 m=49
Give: h=1 m=29
